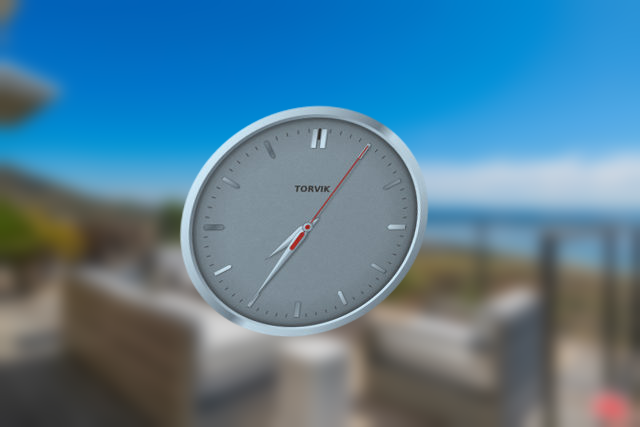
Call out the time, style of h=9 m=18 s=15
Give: h=7 m=35 s=5
